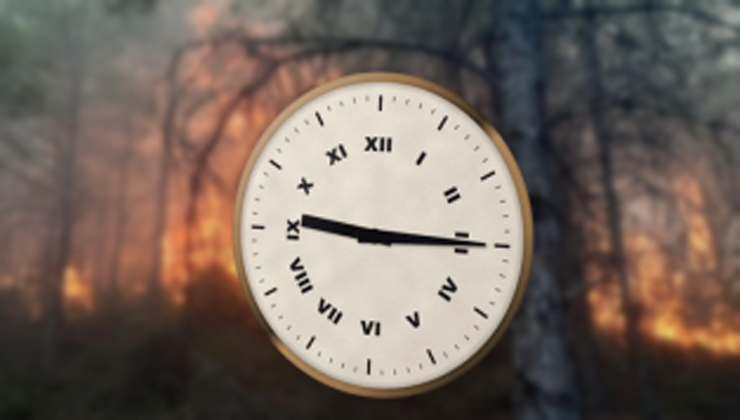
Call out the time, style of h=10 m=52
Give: h=9 m=15
